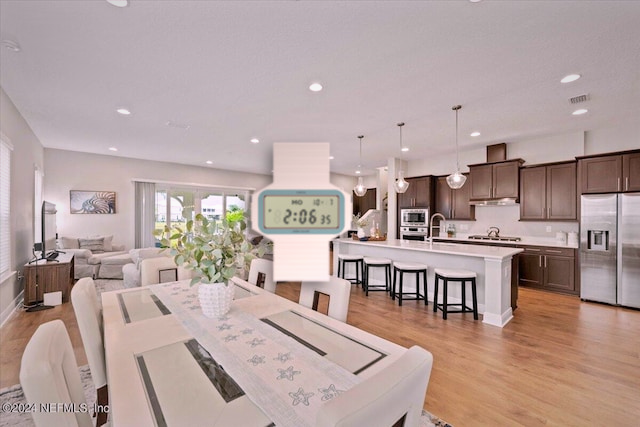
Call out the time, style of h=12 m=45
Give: h=2 m=6
